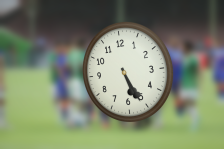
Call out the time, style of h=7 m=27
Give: h=5 m=26
